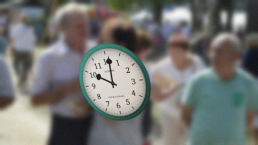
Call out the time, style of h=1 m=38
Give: h=10 m=1
